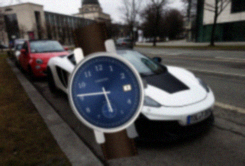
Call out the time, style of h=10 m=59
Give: h=5 m=46
